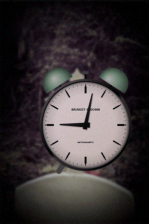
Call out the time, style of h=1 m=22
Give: h=9 m=2
